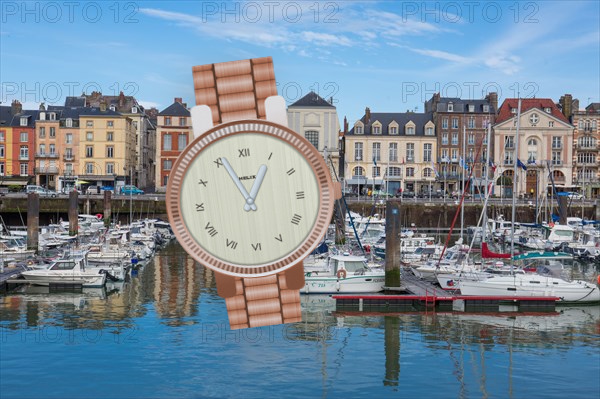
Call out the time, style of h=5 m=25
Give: h=12 m=56
